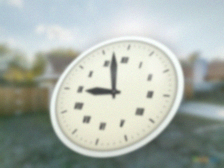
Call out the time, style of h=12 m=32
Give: h=8 m=57
